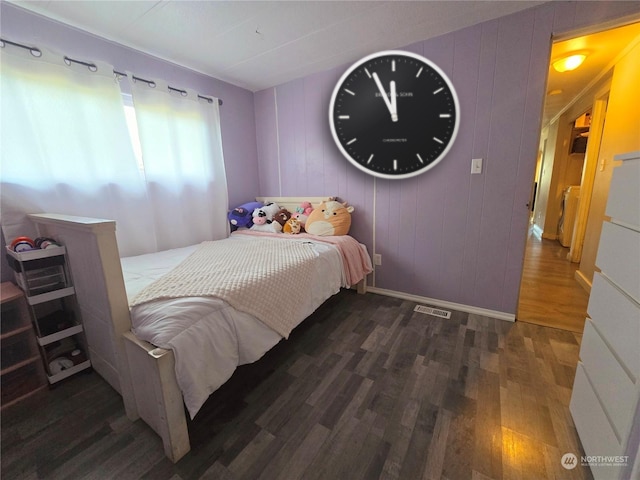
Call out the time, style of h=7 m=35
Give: h=11 m=56
